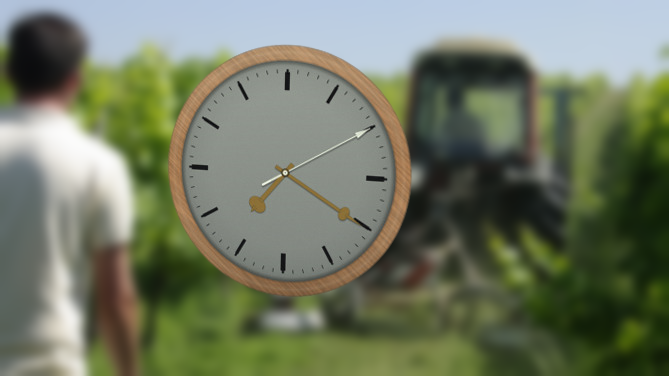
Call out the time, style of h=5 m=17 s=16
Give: h=7 m=20 s=10
